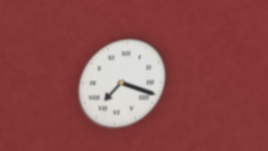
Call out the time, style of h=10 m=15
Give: h=7 m=18
